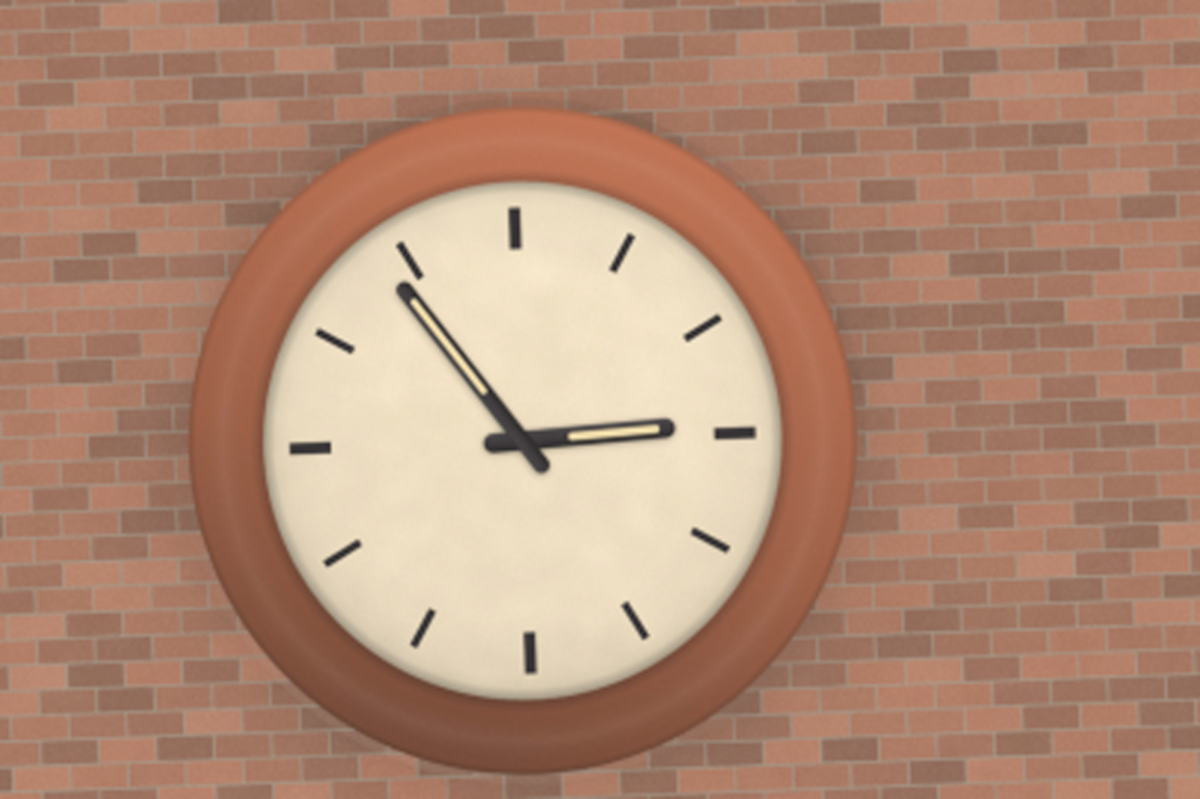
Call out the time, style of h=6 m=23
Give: h=2 m=54
